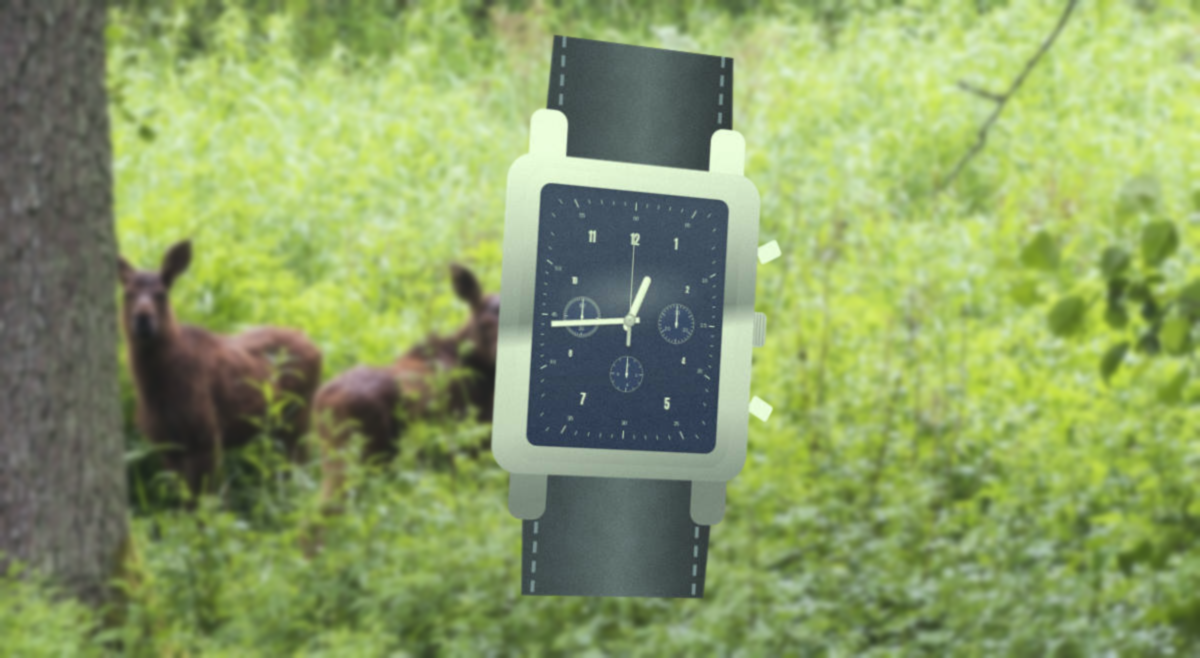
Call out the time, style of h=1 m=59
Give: h=12 m=44
